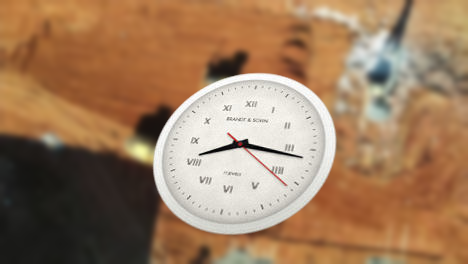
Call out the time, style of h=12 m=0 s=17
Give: h=8 m=16 s=21
